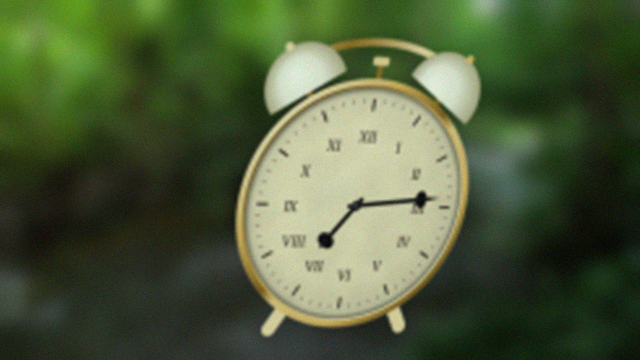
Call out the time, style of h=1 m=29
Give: h=7 m=14
